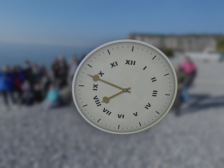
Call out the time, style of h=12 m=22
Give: h=7 m=48
